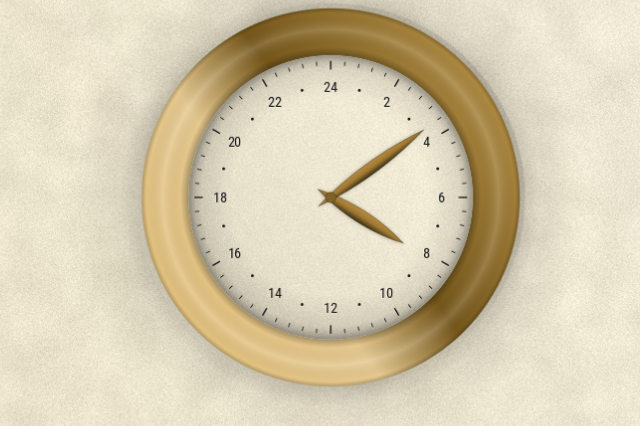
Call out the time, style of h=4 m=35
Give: h=8 m=9
